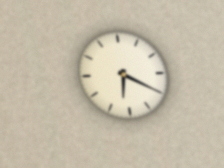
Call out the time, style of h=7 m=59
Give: h=6 m=20
